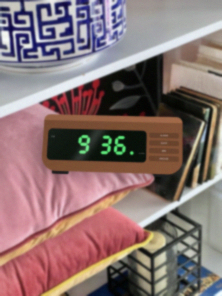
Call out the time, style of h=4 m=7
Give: h=9 m=36
